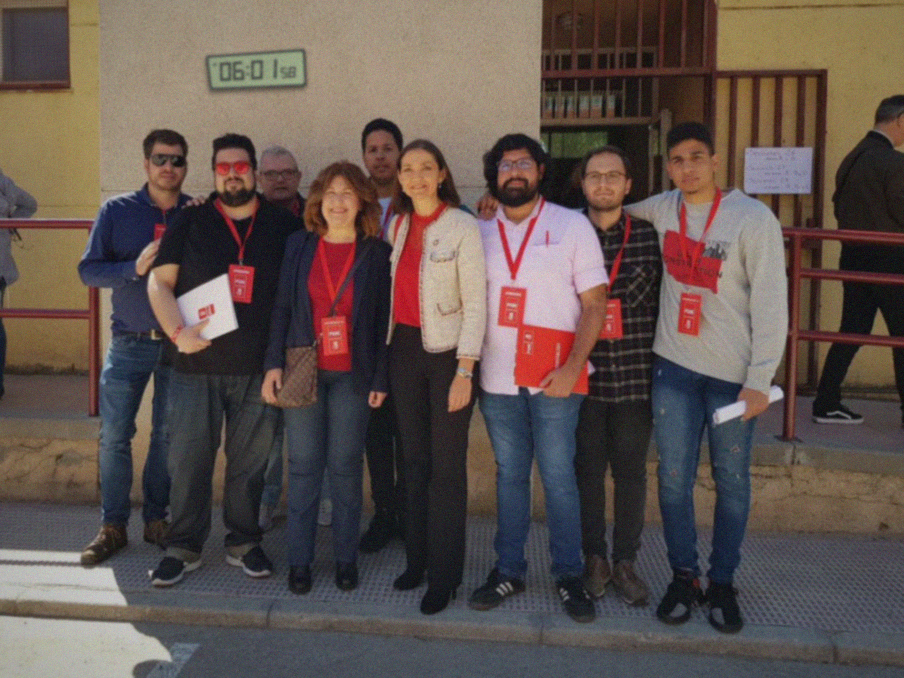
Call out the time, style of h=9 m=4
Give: h=6 m=1
